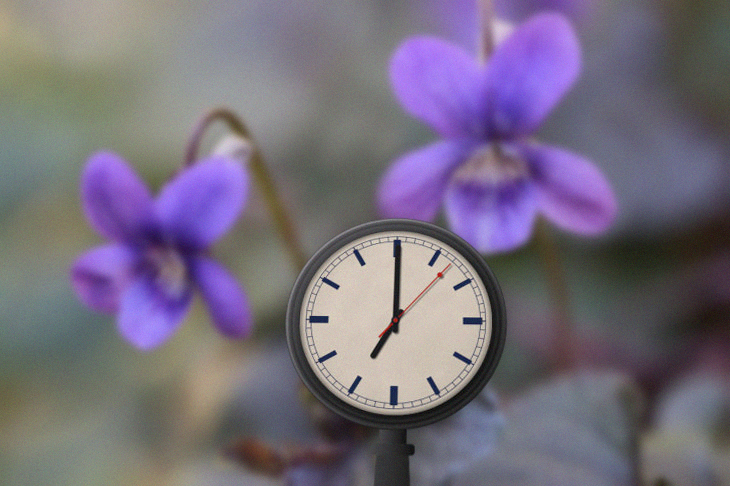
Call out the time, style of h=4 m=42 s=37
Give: h=7 m=0 s=7
